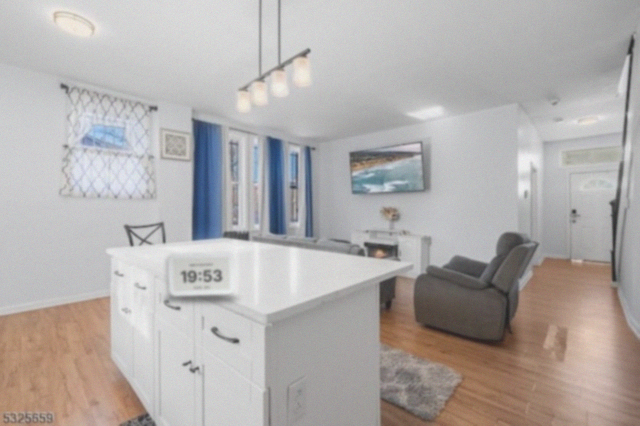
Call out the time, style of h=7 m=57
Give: h=19 m=53
